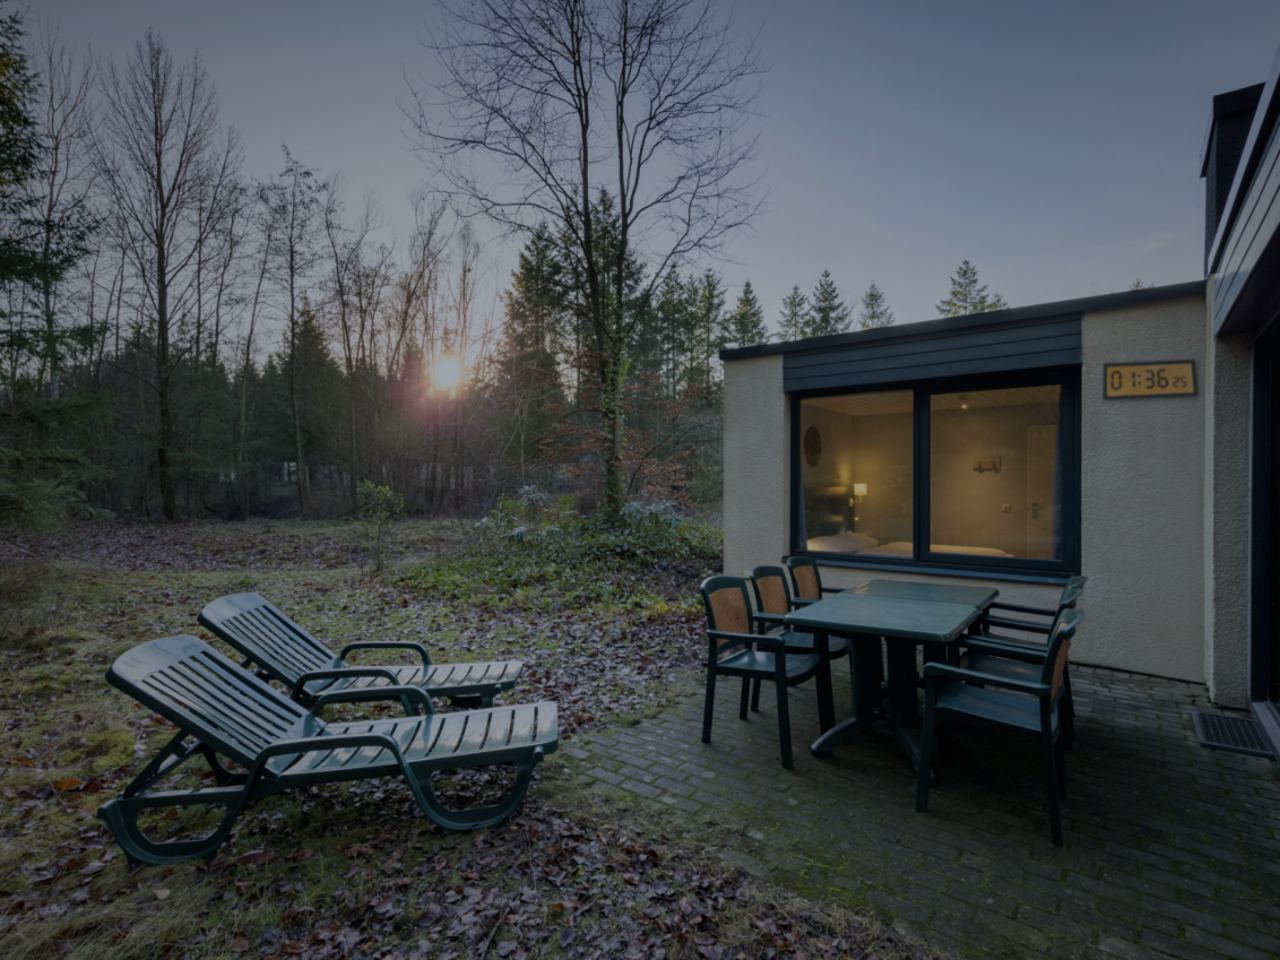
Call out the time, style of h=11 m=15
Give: h=1 m=36
